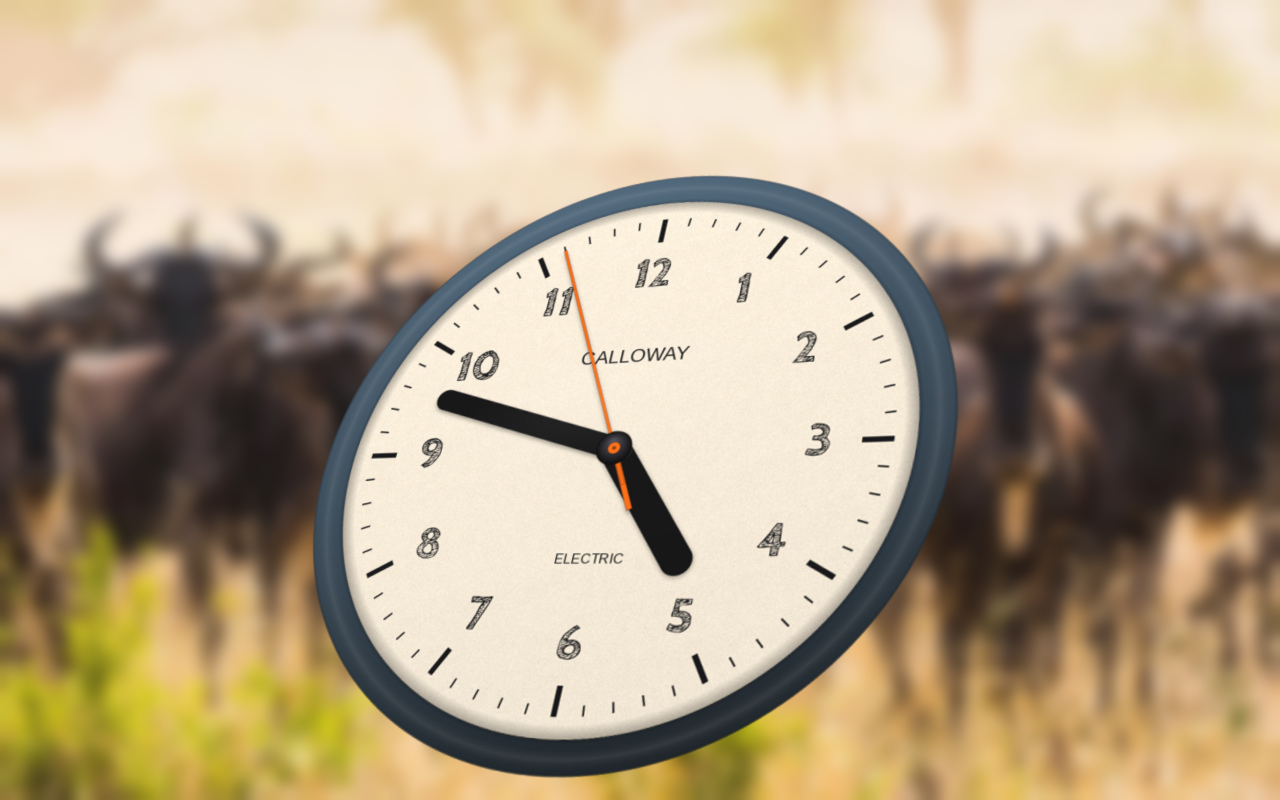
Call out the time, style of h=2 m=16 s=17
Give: h=4 m=47 s=56
